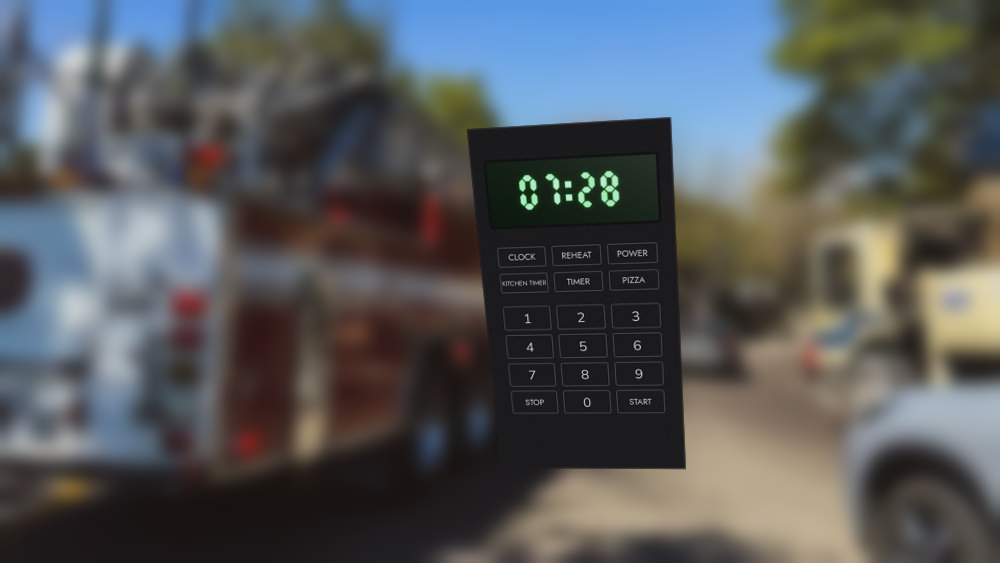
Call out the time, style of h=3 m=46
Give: h=7 m=28
